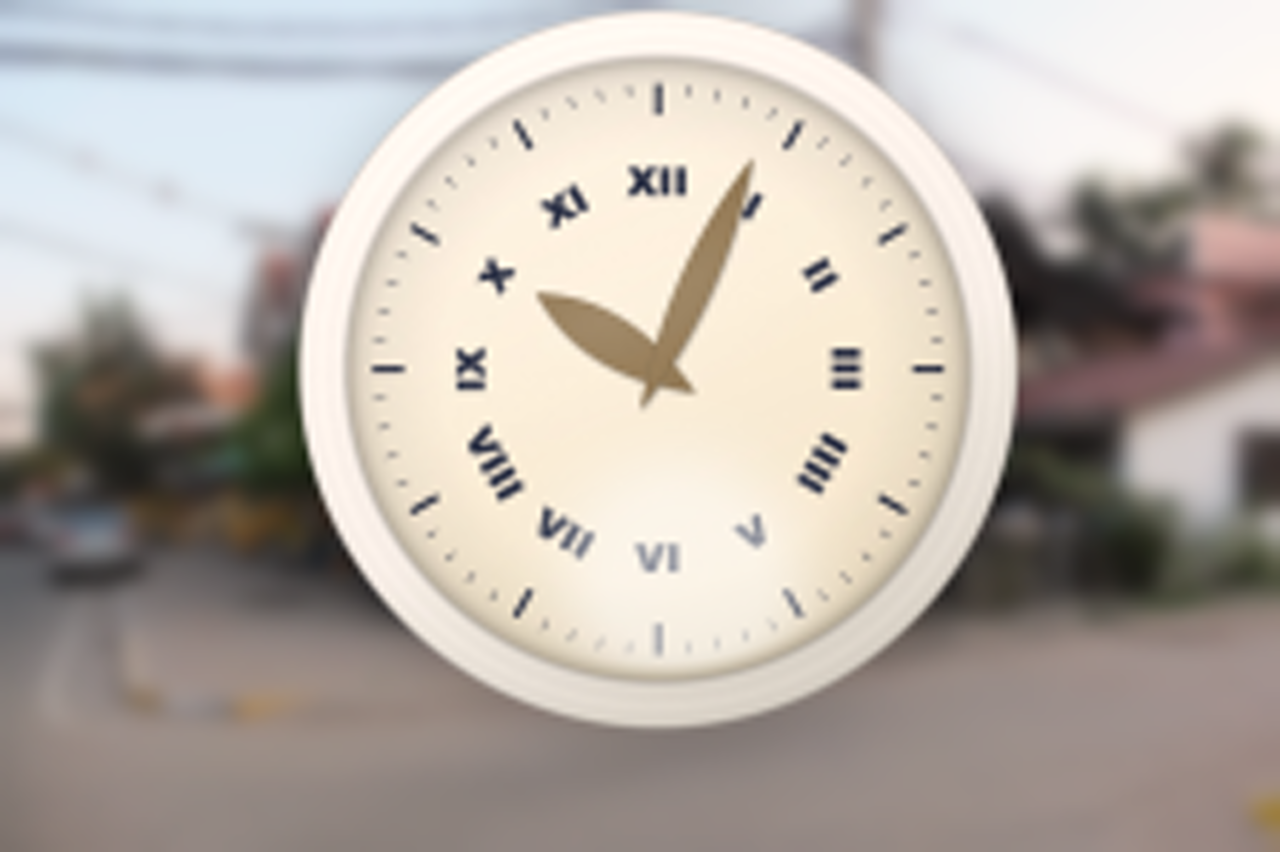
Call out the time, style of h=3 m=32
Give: h=10 m=4
